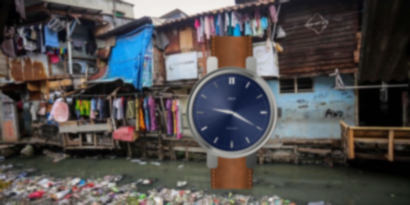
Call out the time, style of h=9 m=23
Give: h=9 m=20
